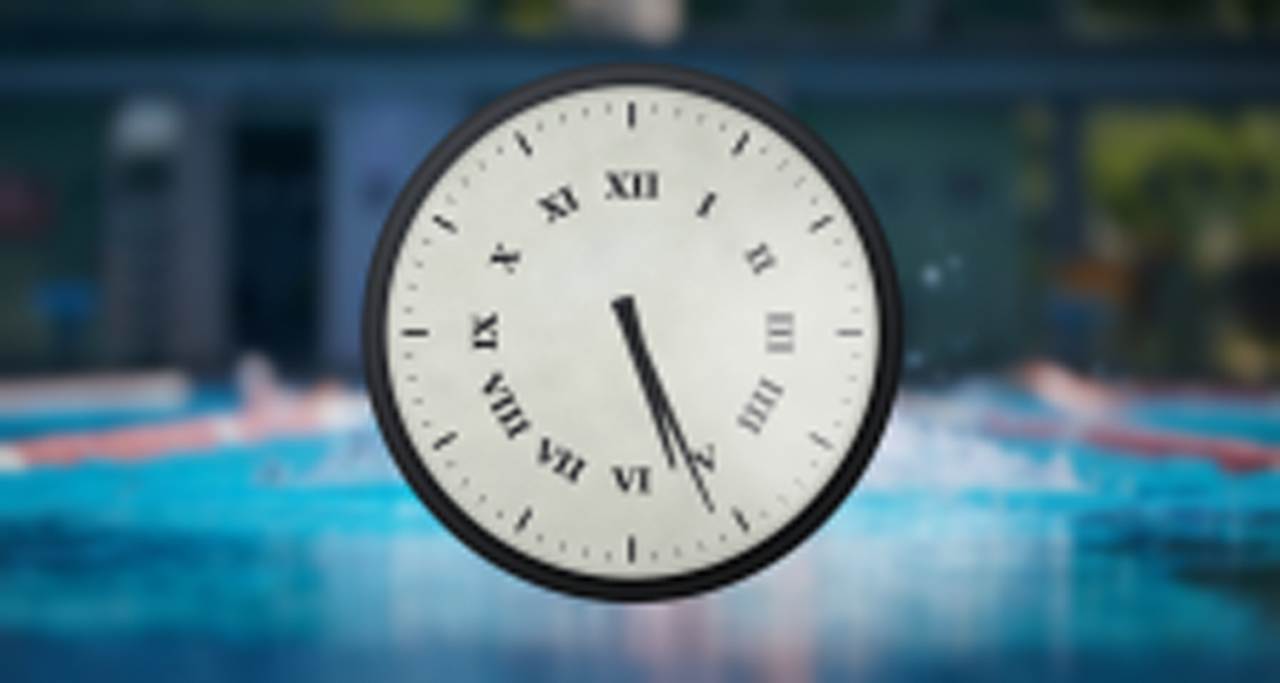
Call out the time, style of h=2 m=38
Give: h=5 m=26
